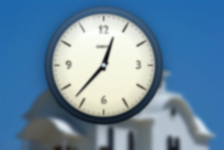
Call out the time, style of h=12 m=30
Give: h=12 m=37
